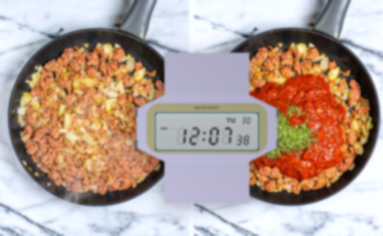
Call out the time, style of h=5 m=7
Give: h=12 m=7
